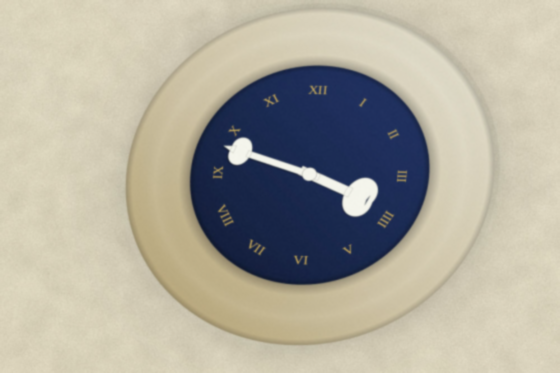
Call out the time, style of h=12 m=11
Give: h=3 m=48
